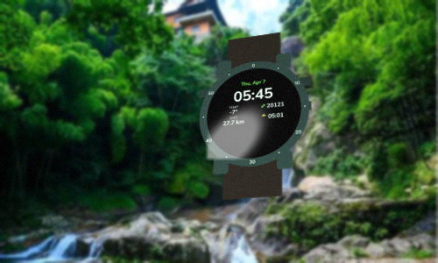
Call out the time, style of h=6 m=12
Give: h=5 m=45
